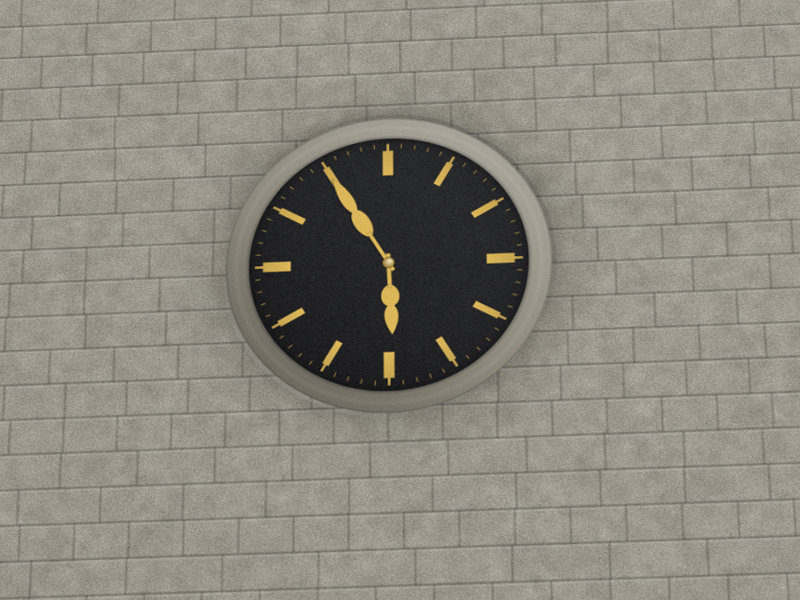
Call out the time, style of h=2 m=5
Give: h=5 m=55
